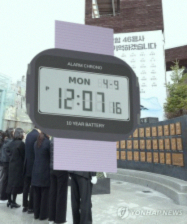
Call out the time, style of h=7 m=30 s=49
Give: h=12 m=7 s=16
